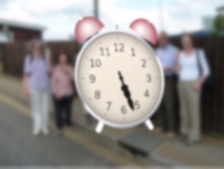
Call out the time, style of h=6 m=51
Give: h=5 m=27
